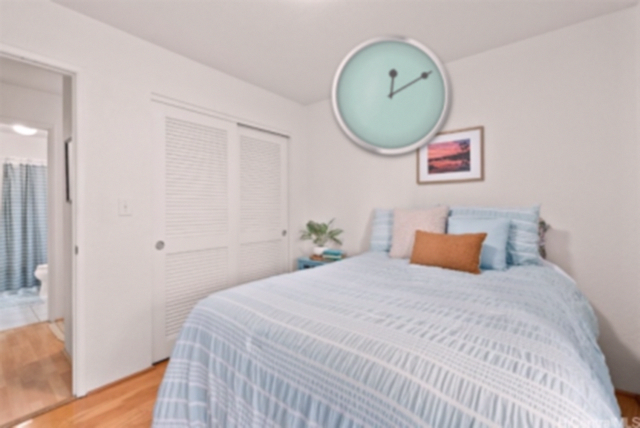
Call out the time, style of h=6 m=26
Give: h=12 m=10
